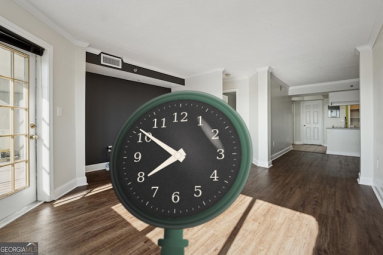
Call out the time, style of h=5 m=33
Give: h=7 m=51
